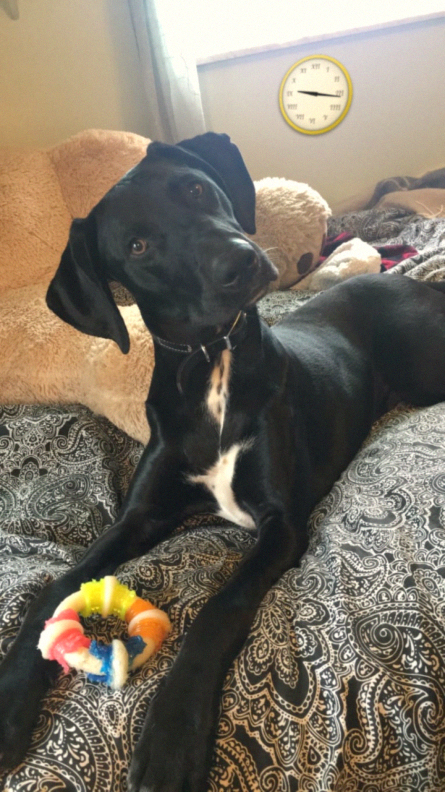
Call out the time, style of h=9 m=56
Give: h=9 m=16
